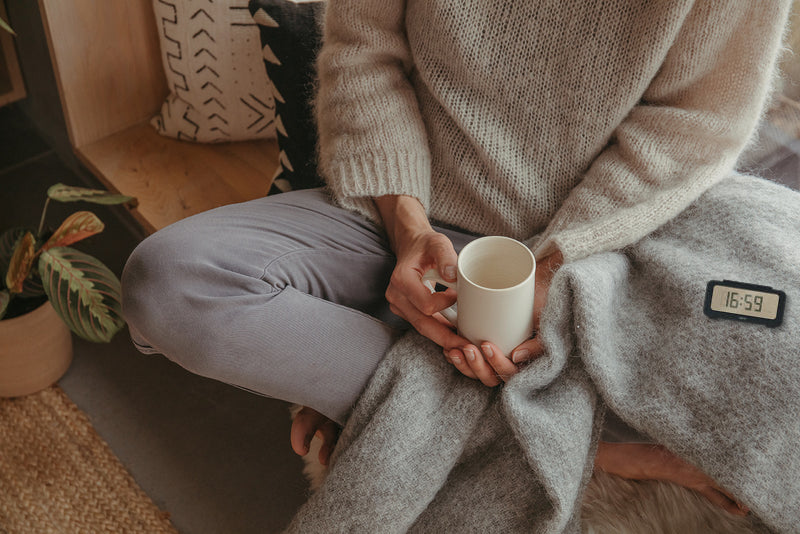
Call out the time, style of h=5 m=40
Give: h=16 m=59
